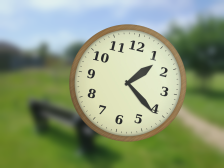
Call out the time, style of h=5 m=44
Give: h=1 m=21
